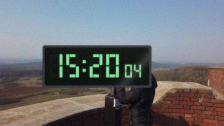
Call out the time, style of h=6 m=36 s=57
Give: h=15 m=20 s=4
